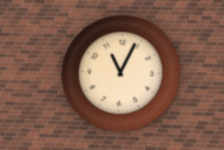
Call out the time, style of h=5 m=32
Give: h=11 m=4
